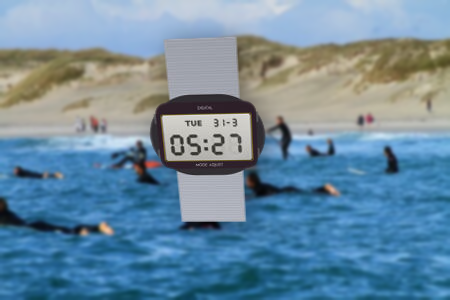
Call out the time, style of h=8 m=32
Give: h=5 m=27
